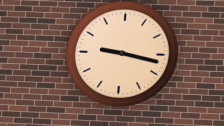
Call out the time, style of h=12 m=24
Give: h=9 m=17
